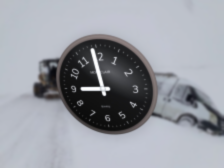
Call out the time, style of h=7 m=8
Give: h=8 m=59
